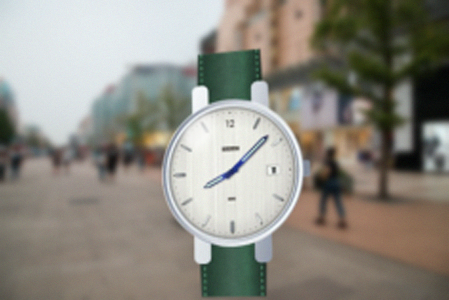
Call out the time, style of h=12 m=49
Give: h=8 m=8
